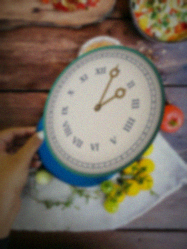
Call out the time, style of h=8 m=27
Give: h=2 m=4
